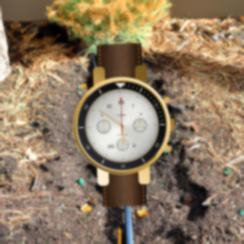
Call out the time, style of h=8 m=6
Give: h=5 m=51
